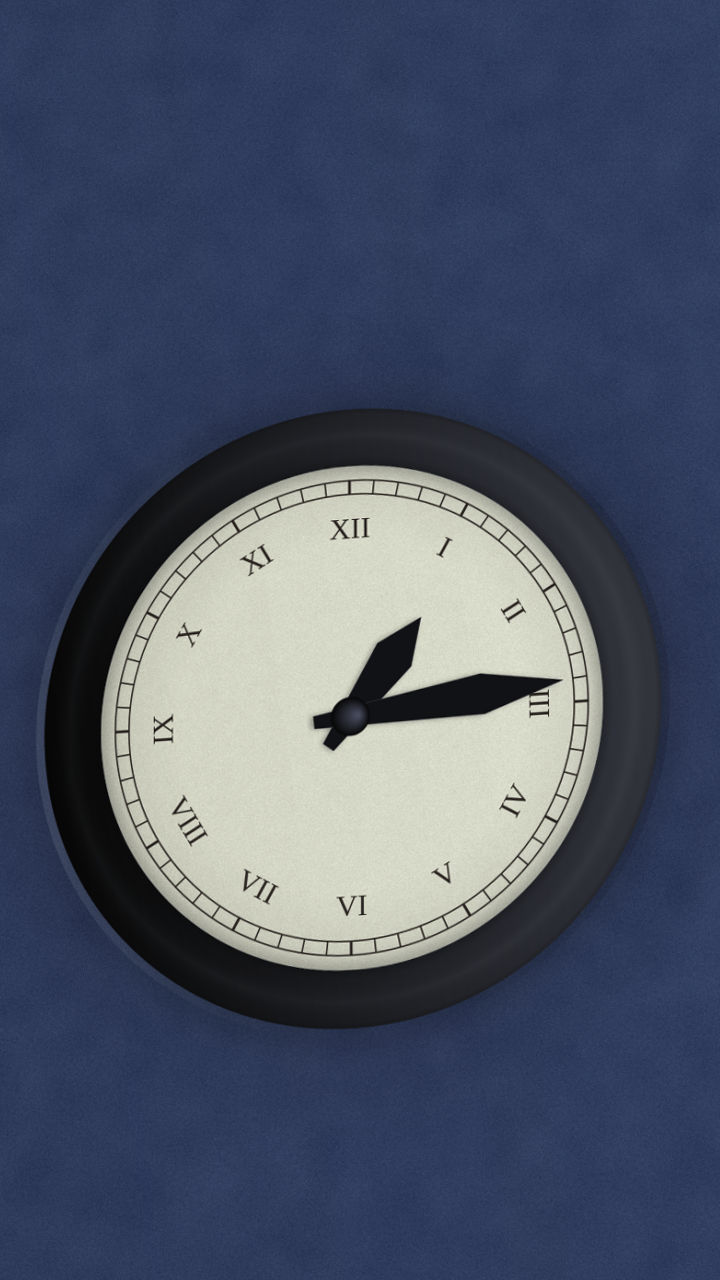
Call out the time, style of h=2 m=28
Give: h=1 m=14
